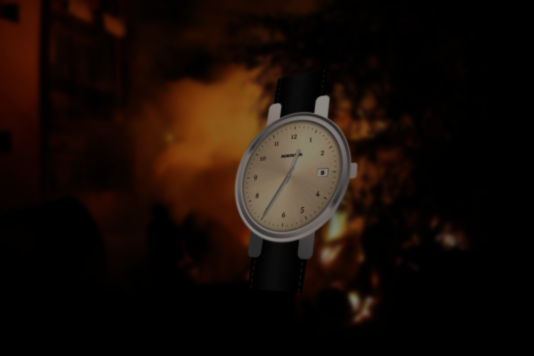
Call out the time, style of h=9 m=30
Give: h=12 m=35
